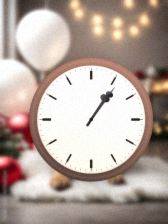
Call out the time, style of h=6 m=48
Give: h=1 m=6
